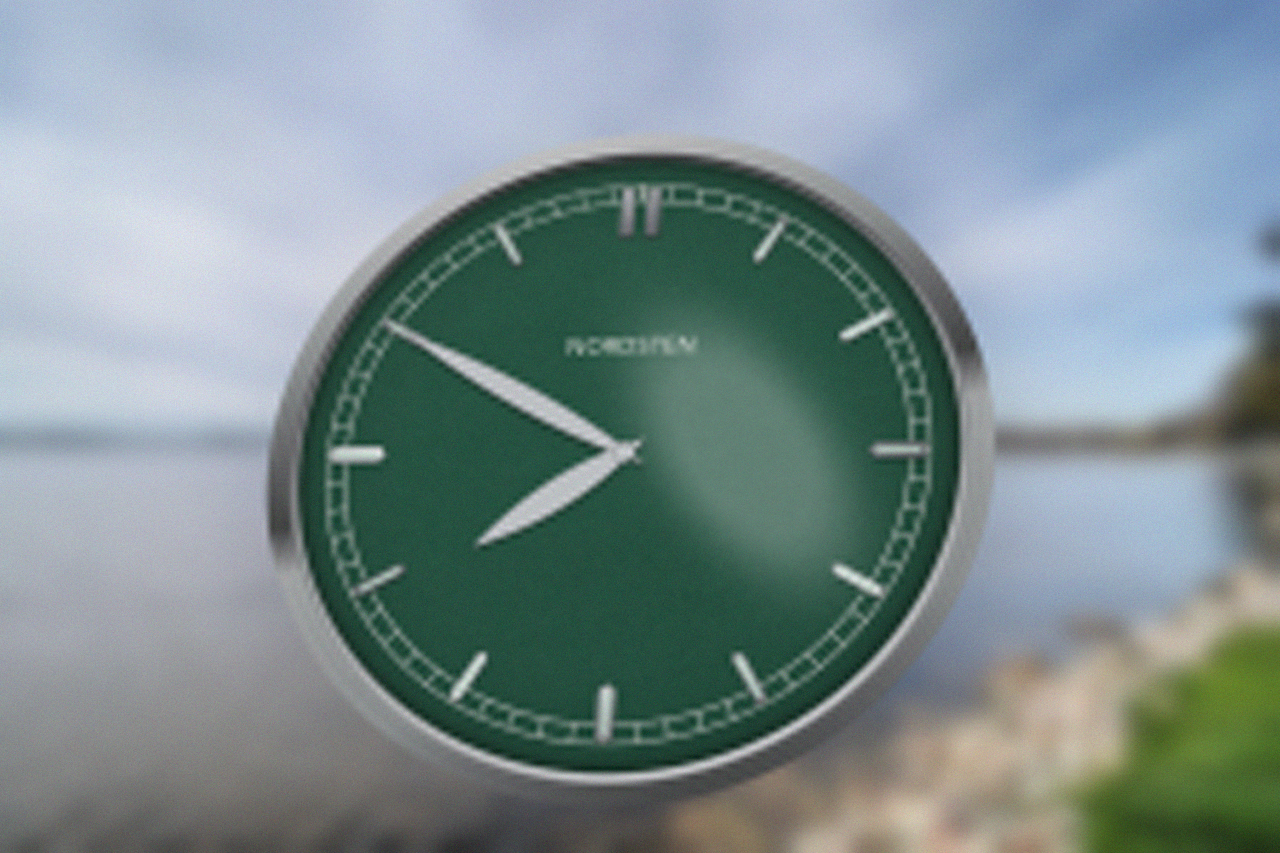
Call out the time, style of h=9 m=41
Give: h=7 m=50
